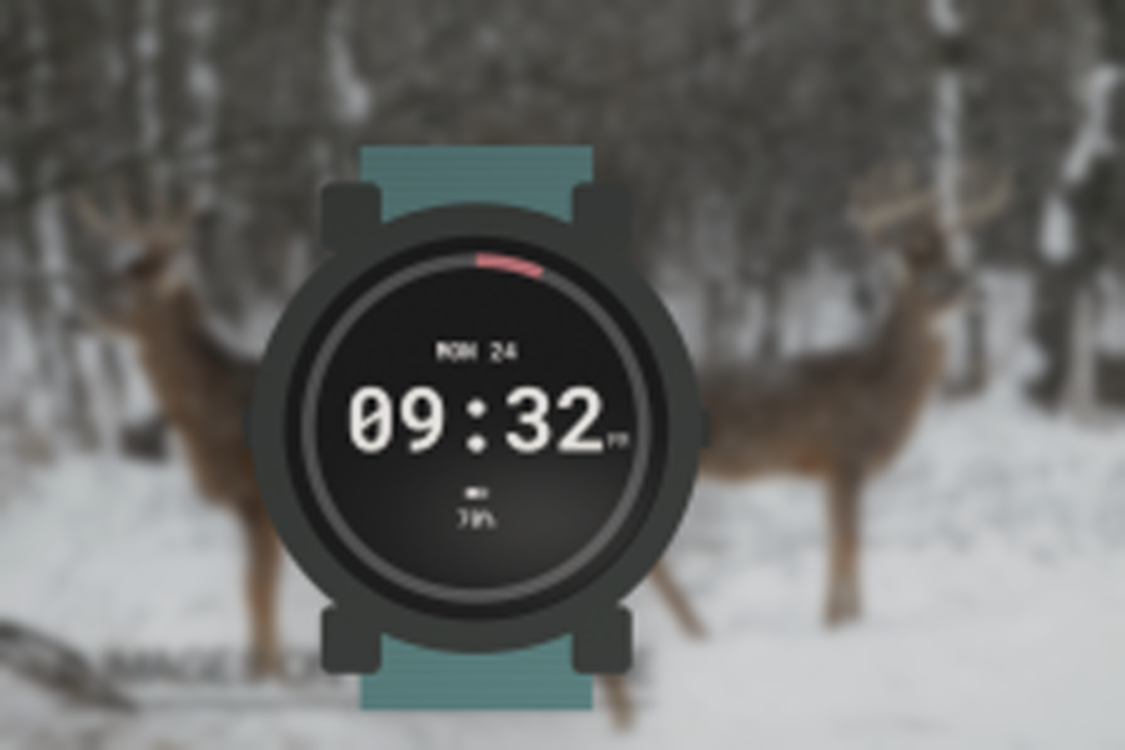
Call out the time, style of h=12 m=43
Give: h=9 m=32
